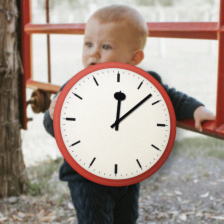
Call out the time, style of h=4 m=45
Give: h=12 m=8
